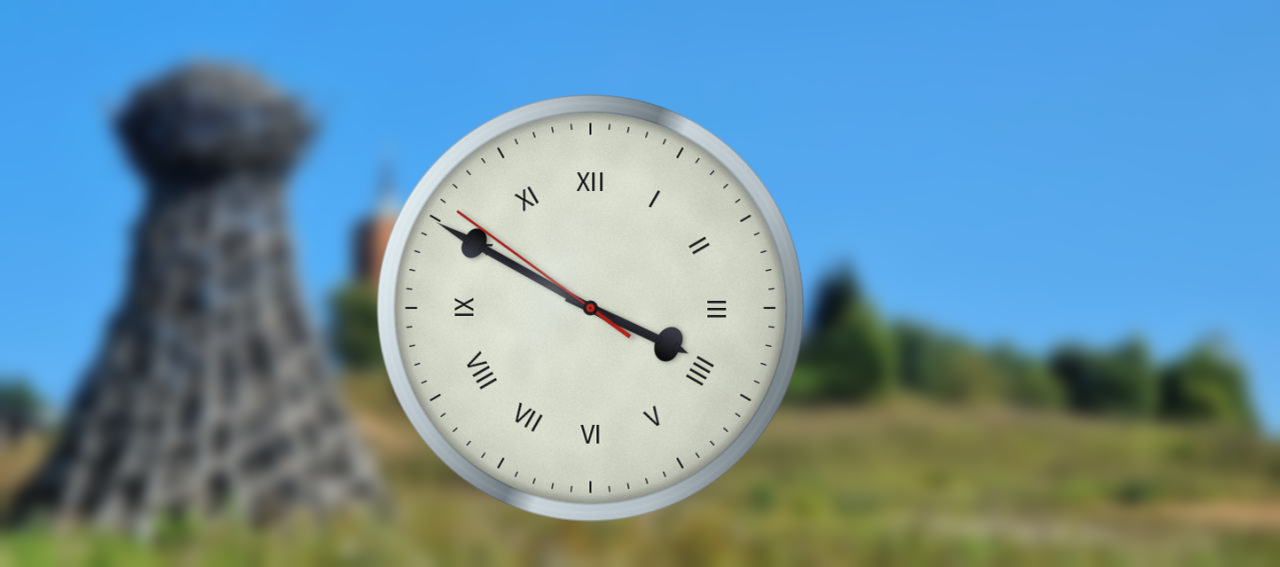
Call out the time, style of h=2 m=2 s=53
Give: h=3 m=49 s=51
